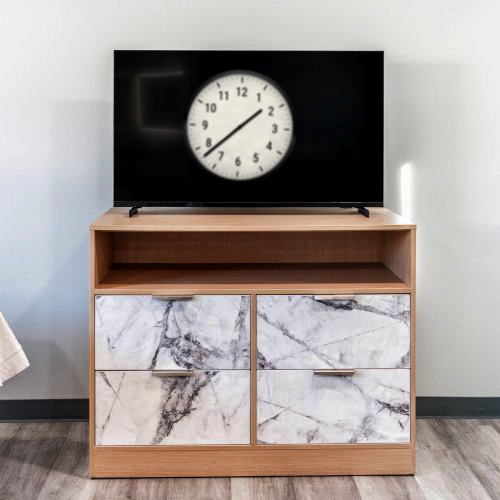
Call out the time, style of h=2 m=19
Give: h=1 m=38
